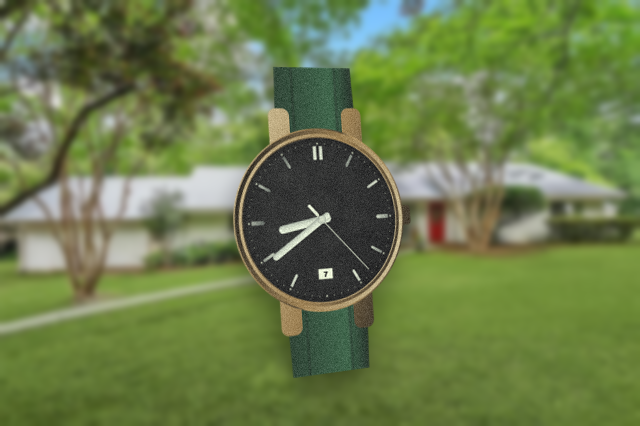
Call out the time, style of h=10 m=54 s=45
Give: h=8 m=39 s=23
